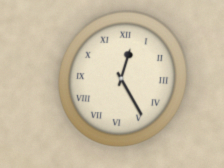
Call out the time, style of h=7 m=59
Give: h=12 m=24
